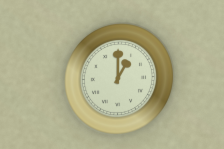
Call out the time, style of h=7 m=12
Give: h=1 m=0
